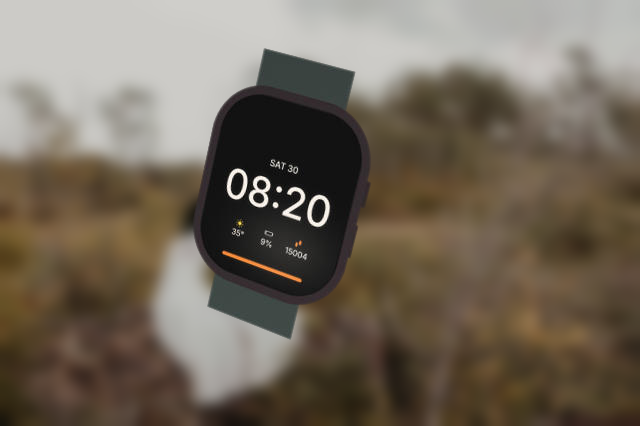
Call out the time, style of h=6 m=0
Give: h=8 m=20
